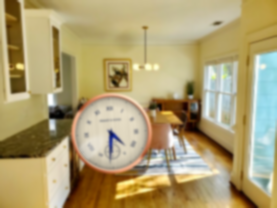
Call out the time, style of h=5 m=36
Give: h=4 m=31
